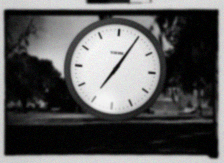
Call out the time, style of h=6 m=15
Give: h=7 m=5
